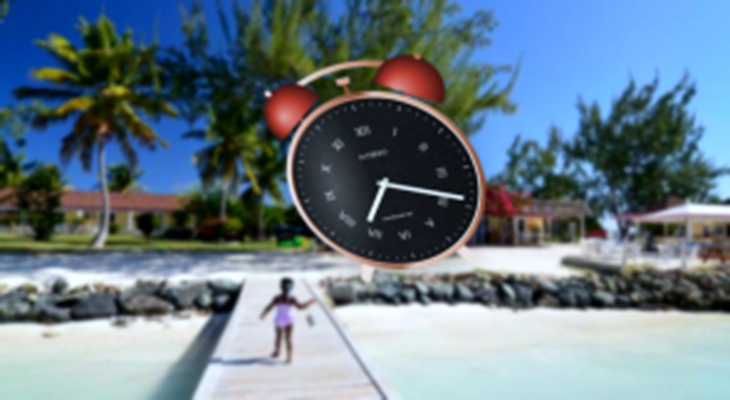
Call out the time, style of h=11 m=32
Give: h=7 m=19
